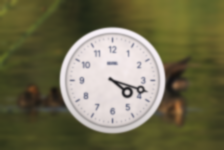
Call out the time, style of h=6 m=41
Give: h=4 m=18
